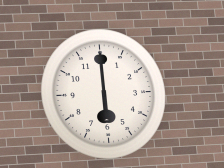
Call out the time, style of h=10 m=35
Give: h=6 m=0
